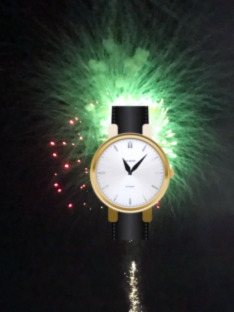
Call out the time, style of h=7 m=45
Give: h=11 m=7
